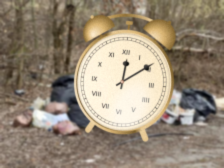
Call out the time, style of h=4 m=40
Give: h=12 m=9
